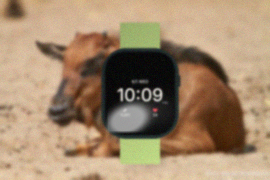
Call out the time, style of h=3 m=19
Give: h=10 m=9
